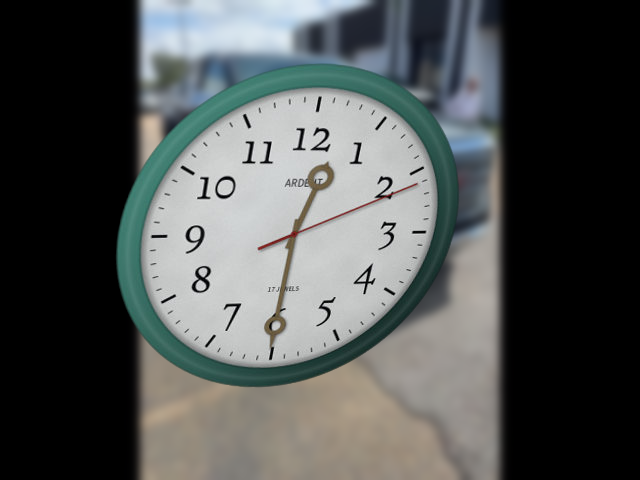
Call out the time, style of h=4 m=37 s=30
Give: h=12 m=30 s=11
